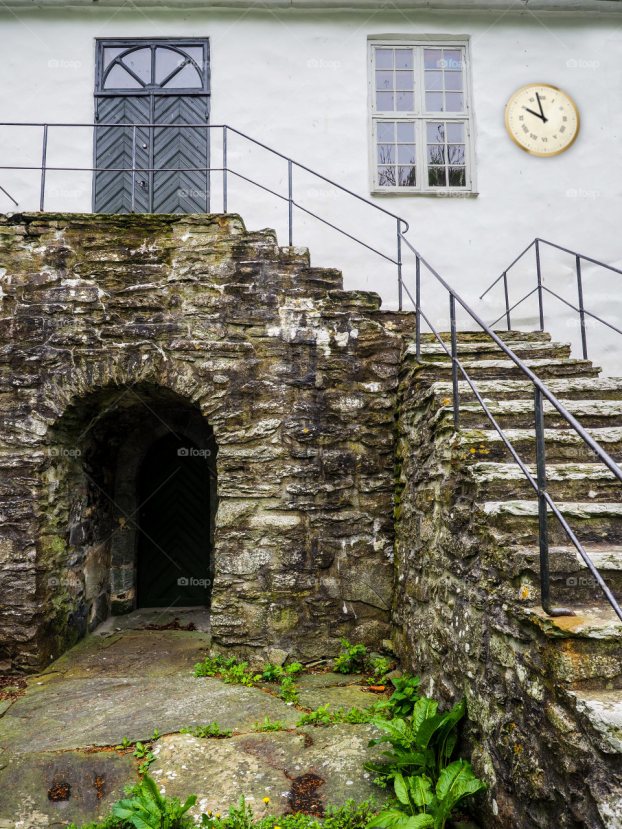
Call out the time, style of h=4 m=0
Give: h=9 m=58
